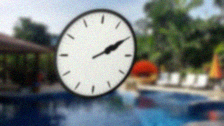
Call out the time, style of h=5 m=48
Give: h=2 m=10
